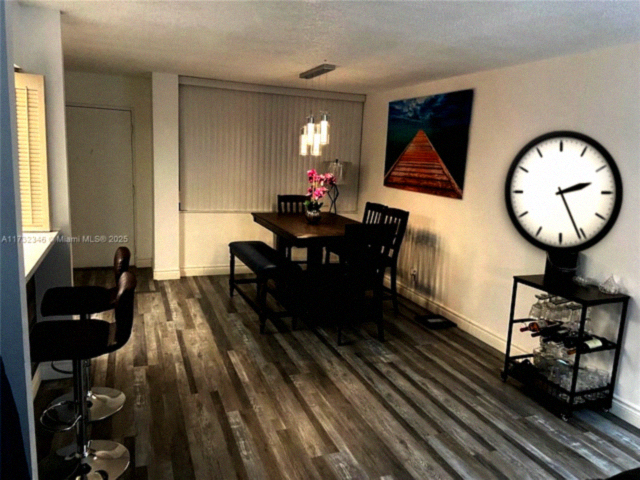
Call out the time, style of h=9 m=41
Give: h=2 m=26
